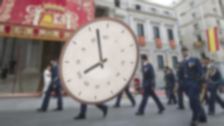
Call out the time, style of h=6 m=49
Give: h=7 m=57
